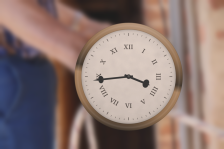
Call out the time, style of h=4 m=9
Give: h=3 m=44
